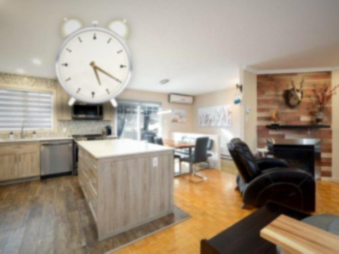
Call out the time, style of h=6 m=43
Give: h=5 m=20
